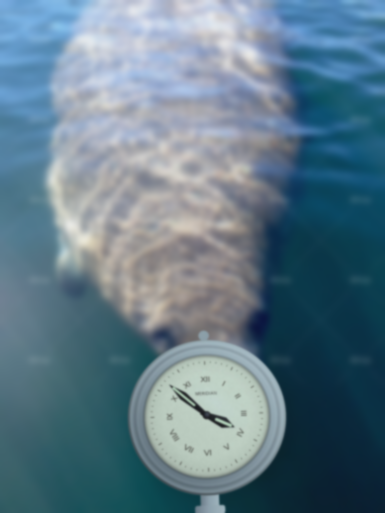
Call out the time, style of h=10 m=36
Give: h=3 m=52
